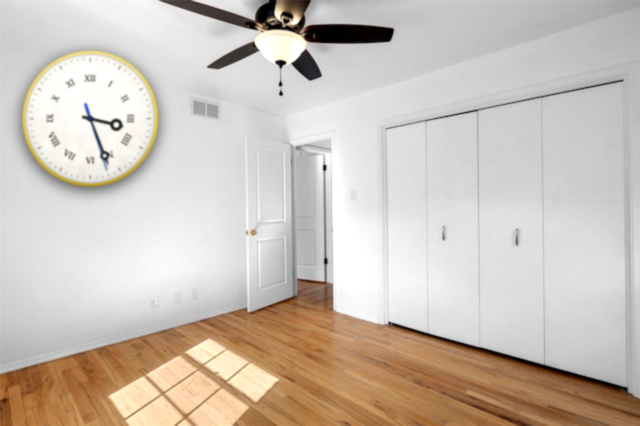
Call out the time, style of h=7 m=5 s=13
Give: h=3 m=26 s=27
